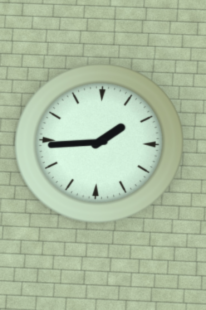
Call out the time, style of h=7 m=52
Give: h=1 m=44
